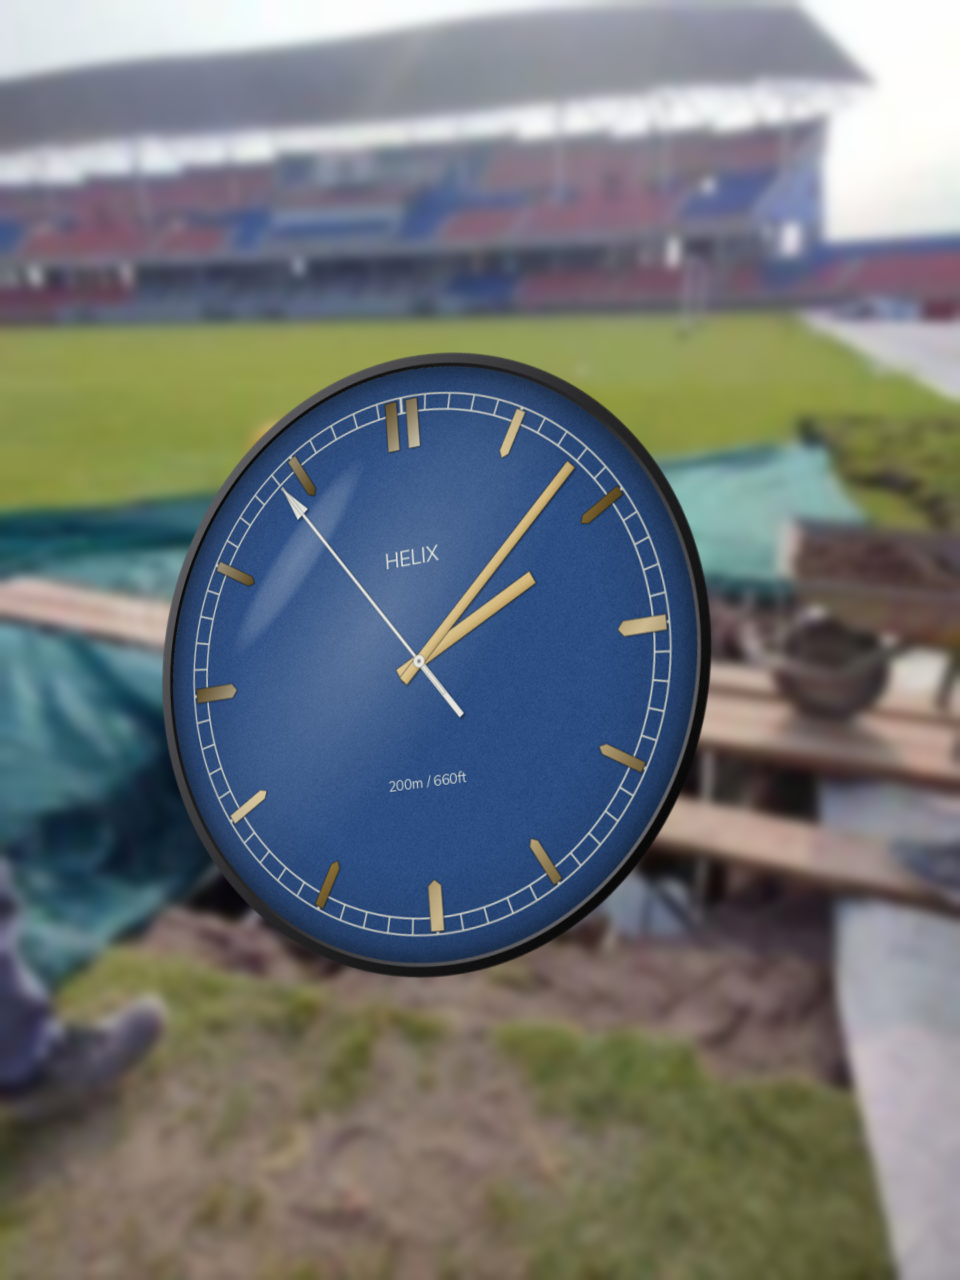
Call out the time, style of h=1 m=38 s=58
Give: h=2 m=7 s=54
